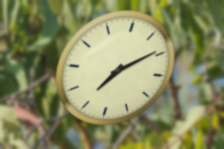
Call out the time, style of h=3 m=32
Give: h=7 m=9
